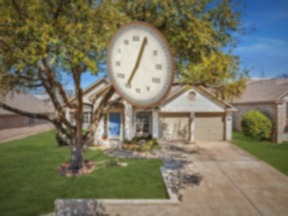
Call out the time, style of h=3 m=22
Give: h=7 m=4
